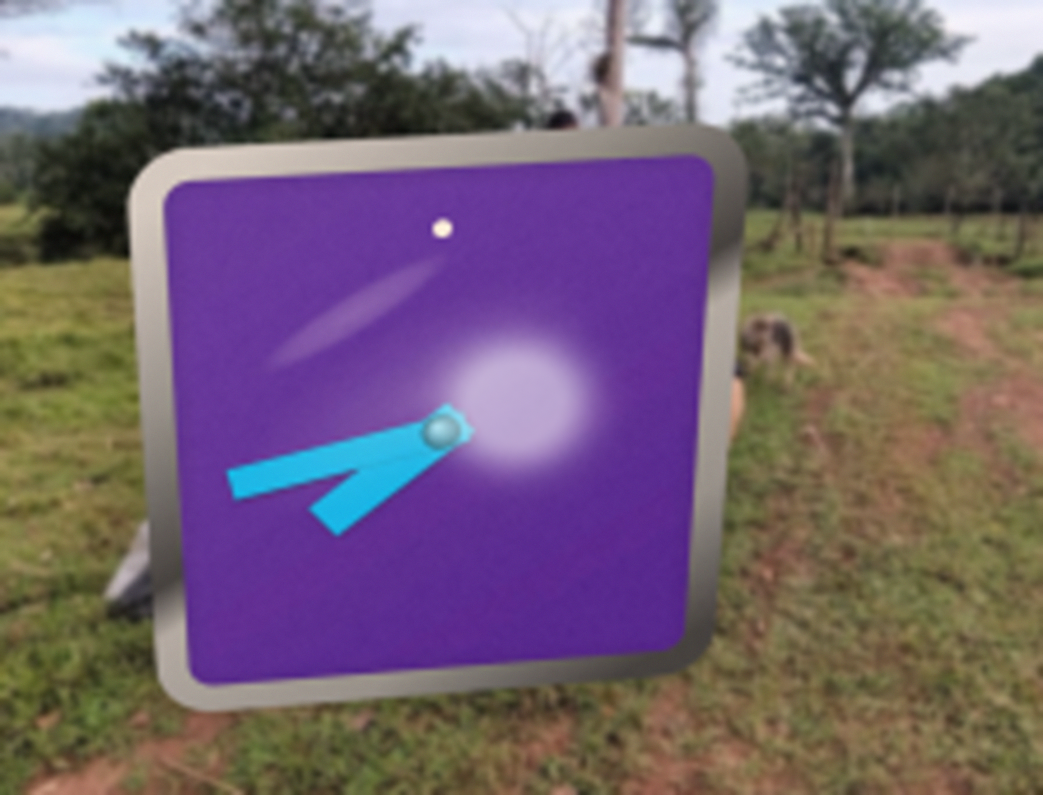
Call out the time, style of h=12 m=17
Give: h=7 m=43
